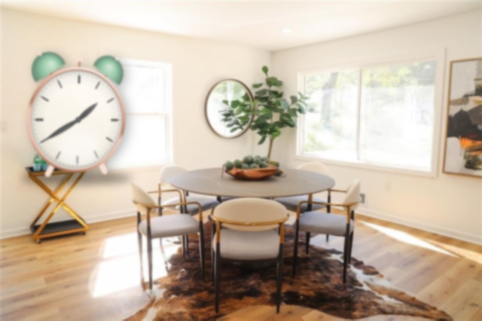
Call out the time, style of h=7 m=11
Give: h=1 m=40
